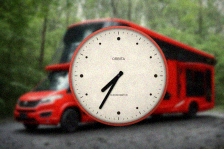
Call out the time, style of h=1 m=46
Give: h=7 m=35
